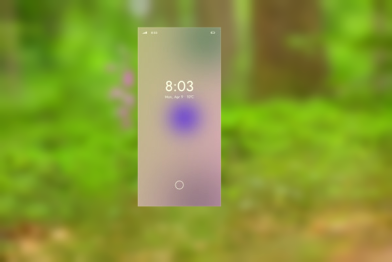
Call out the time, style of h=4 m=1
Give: h=8 m=3
